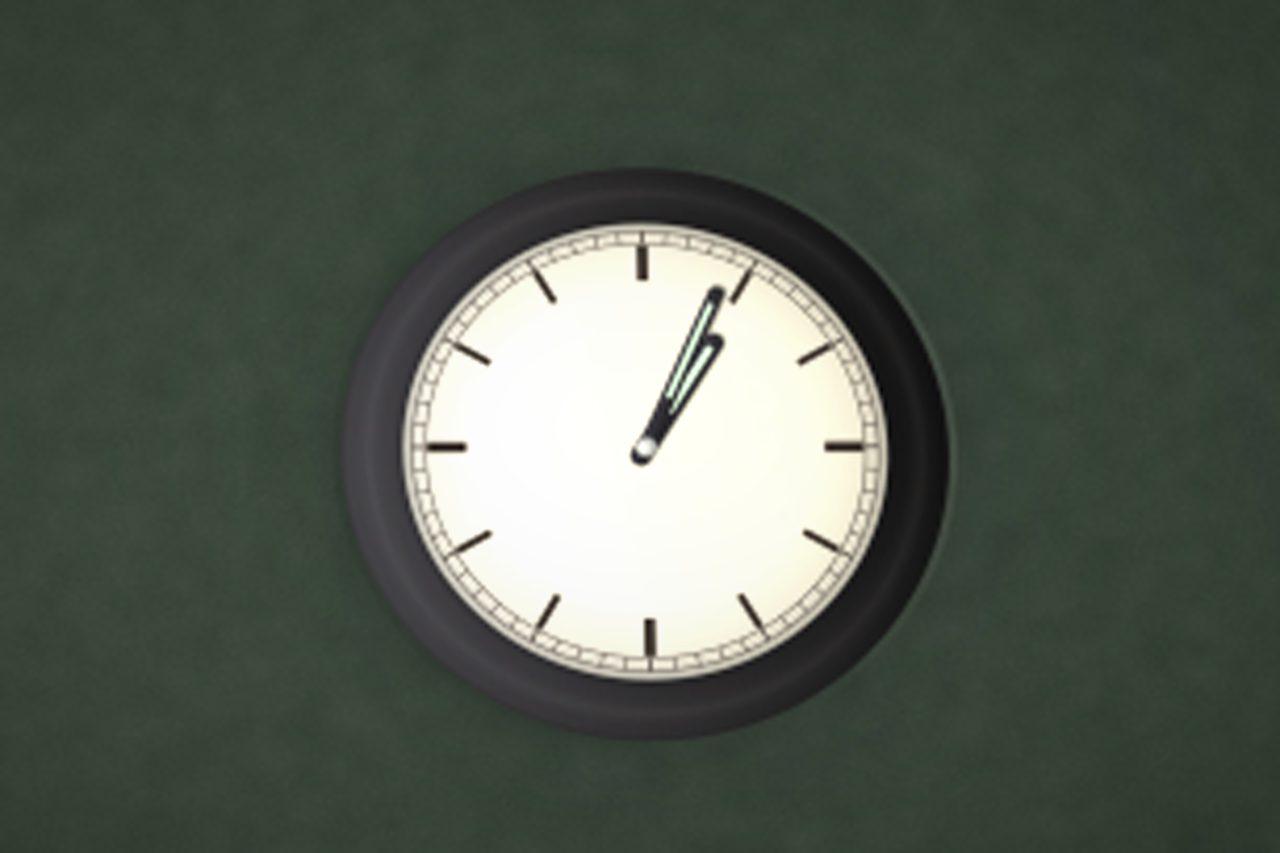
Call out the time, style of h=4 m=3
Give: h=1 m=4
